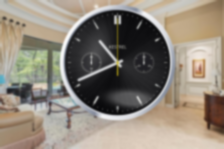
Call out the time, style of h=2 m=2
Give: h=10 m=41
